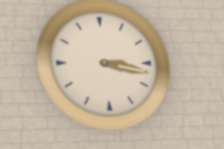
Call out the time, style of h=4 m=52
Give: h=3 m=17
